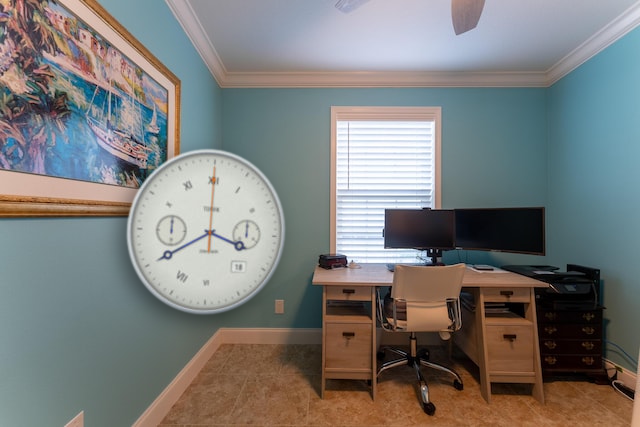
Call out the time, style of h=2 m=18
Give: h=3 m=40
